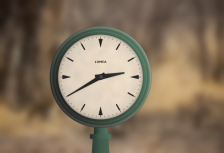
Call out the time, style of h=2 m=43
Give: h=2 m=40
